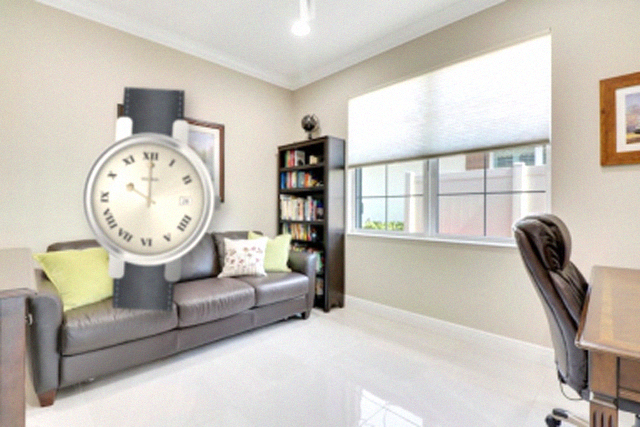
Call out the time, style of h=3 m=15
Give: h=10 m=0
